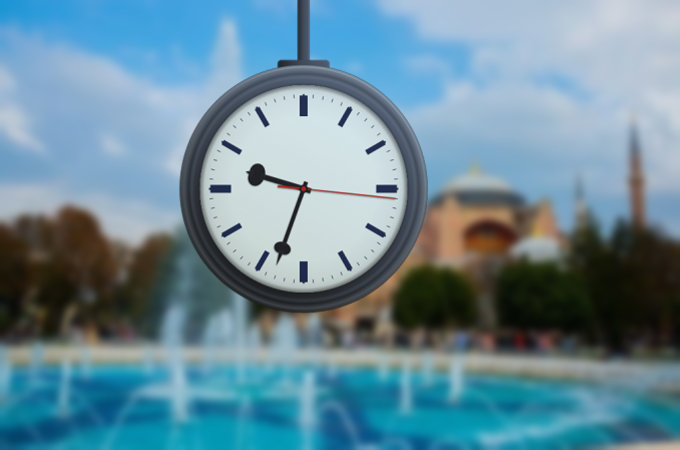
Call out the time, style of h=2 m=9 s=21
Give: h=9 m=33 s=16
